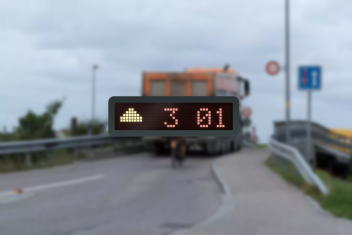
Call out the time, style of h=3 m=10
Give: h=3 m=1
